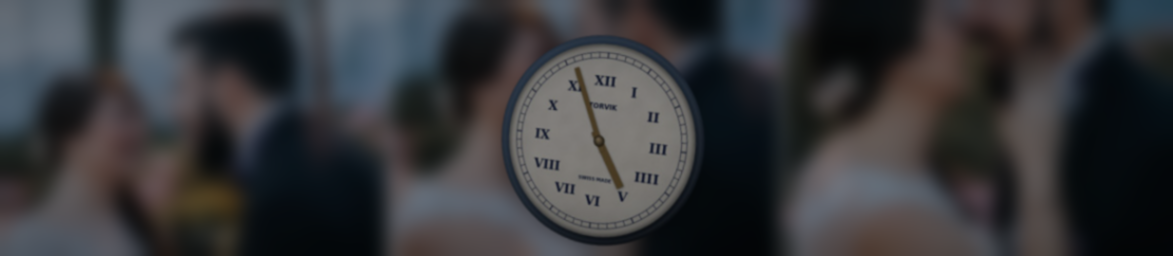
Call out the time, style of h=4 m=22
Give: h=4 m=56
